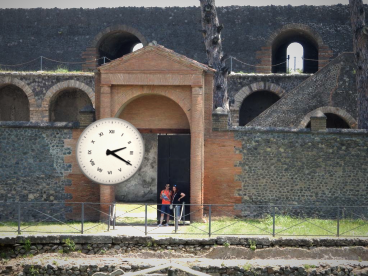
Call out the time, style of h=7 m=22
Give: h=2 m=20
